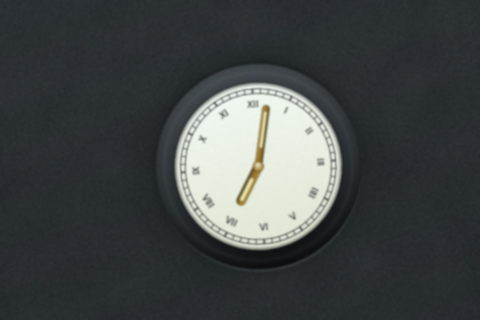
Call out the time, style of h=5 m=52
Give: h=7 m=2
